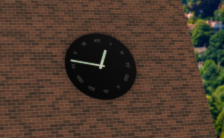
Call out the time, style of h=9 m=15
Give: h=12 m=47
